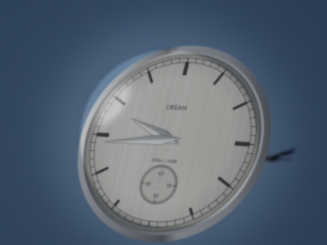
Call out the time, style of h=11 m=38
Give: h=9 m=44
